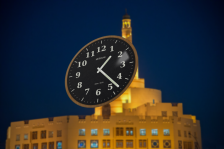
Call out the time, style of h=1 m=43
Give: h=1 m=23
